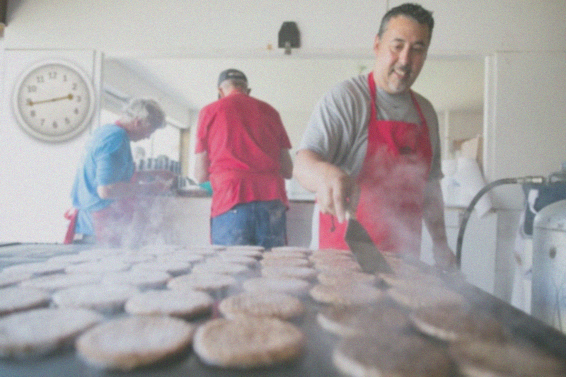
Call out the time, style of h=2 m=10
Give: h=2 m=44
